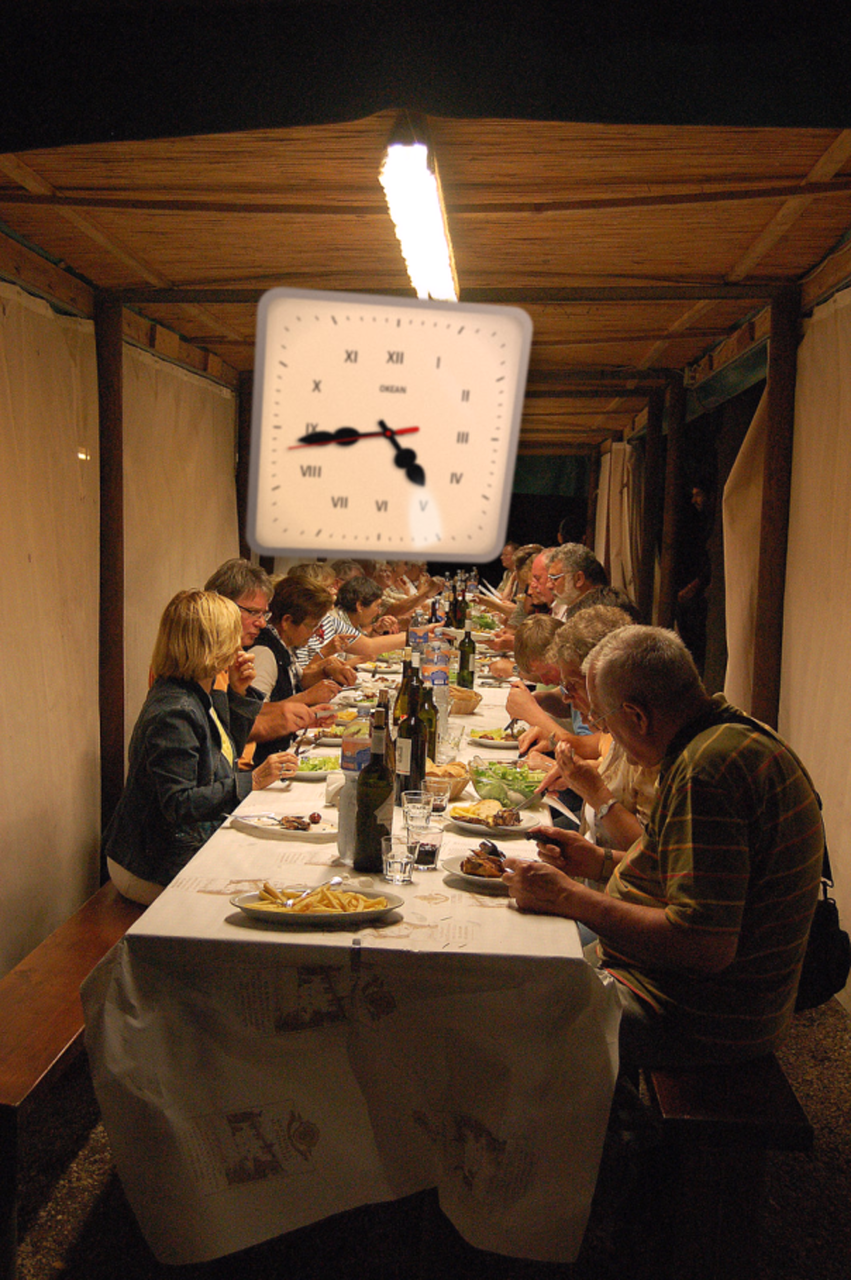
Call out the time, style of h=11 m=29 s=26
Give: h=4 m=43 s=43
